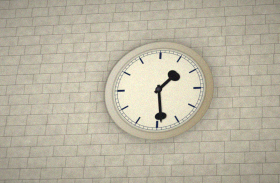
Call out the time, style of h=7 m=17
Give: h=1 m=29
